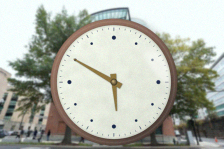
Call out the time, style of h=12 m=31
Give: h=5 m=50
